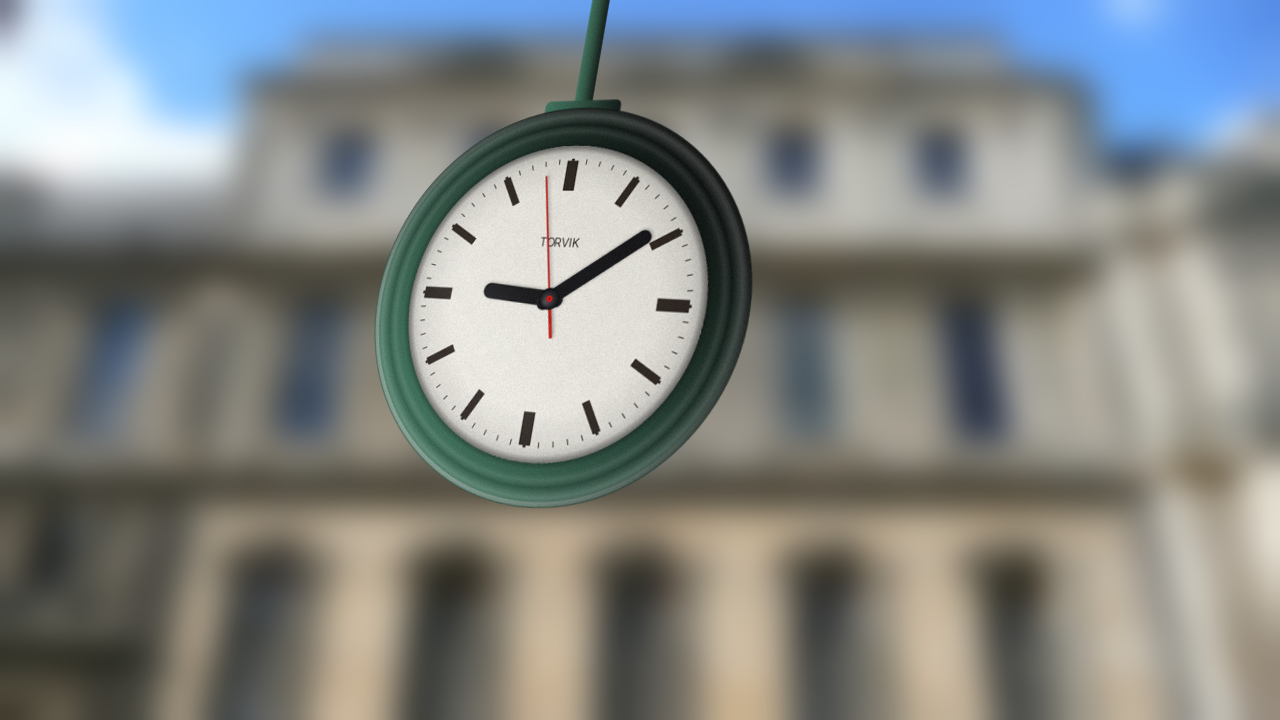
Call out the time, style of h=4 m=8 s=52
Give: h=9 m=8 s=58
